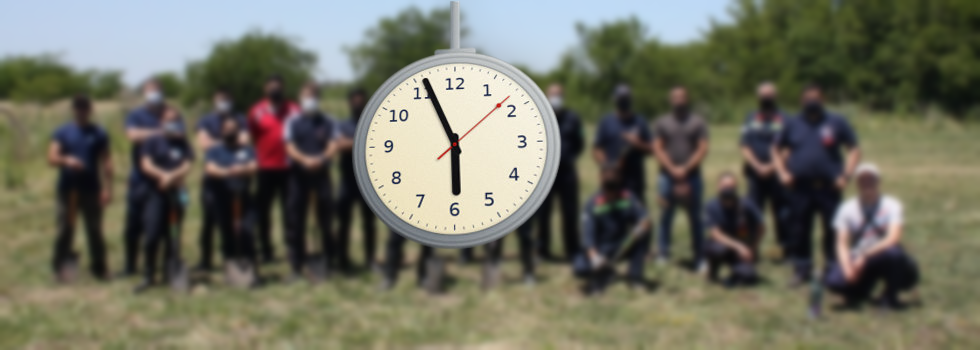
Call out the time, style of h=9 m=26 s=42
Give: h=5 m=56 s=8
